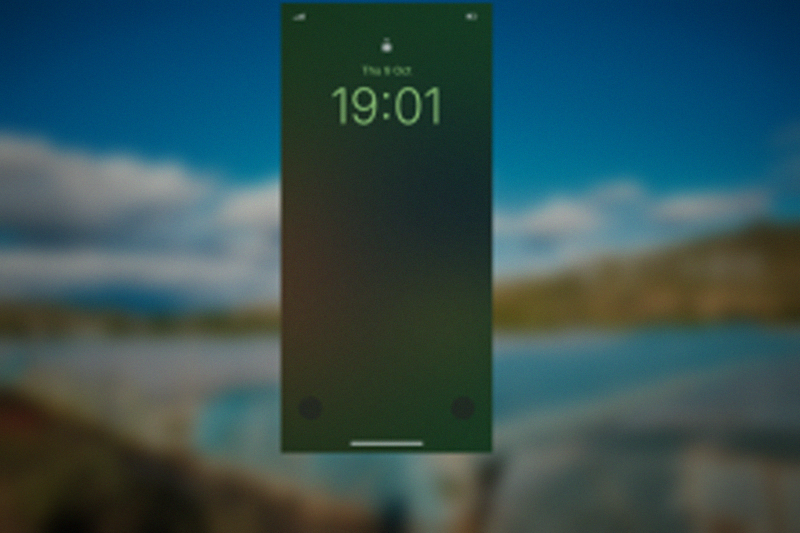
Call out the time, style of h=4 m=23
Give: h=19 m=1
